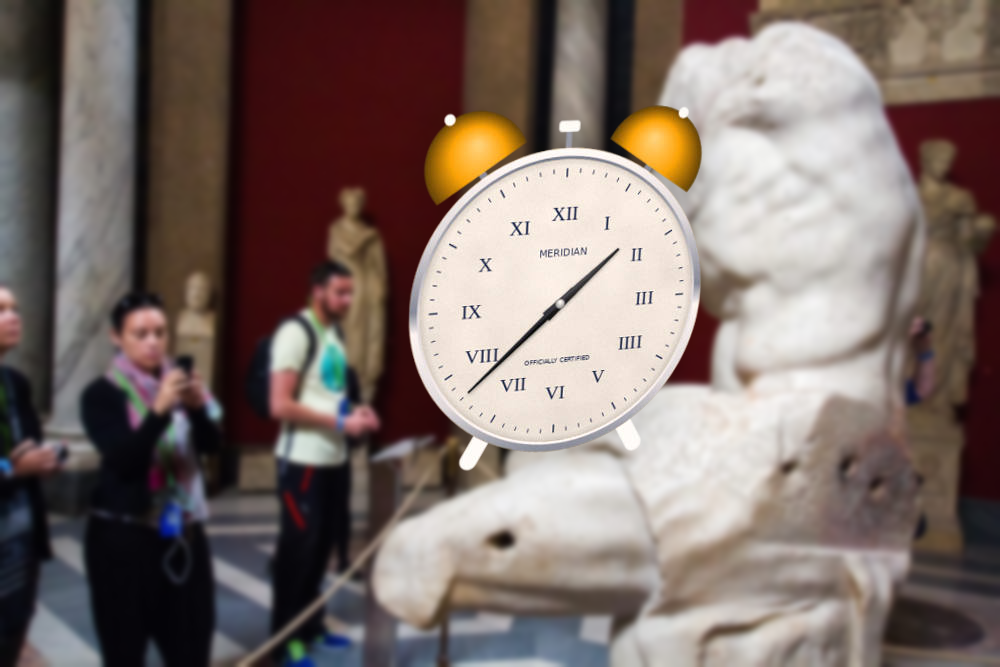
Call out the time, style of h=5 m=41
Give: h=1 m=38
